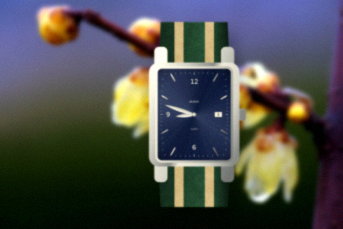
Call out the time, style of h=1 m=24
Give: h=8 m=48
